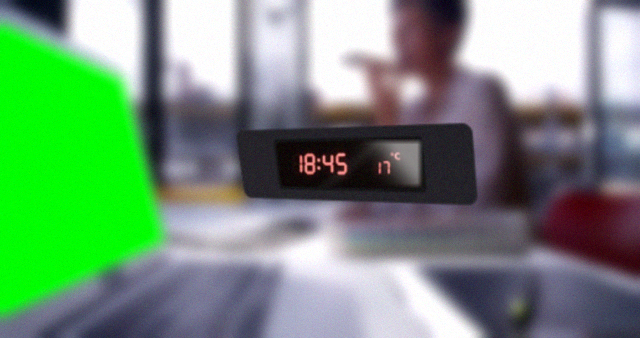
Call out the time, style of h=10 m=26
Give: h=18 m=45
